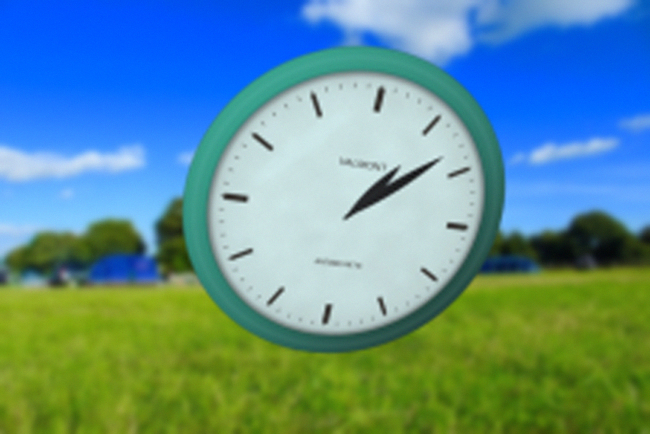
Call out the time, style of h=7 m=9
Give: h=1 m=8
